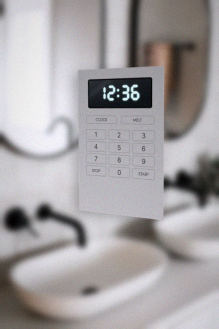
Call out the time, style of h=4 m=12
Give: h=12 m=36
